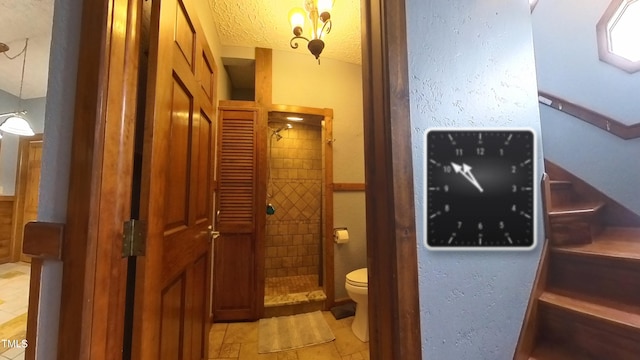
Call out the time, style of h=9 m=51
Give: h=10 m=52
